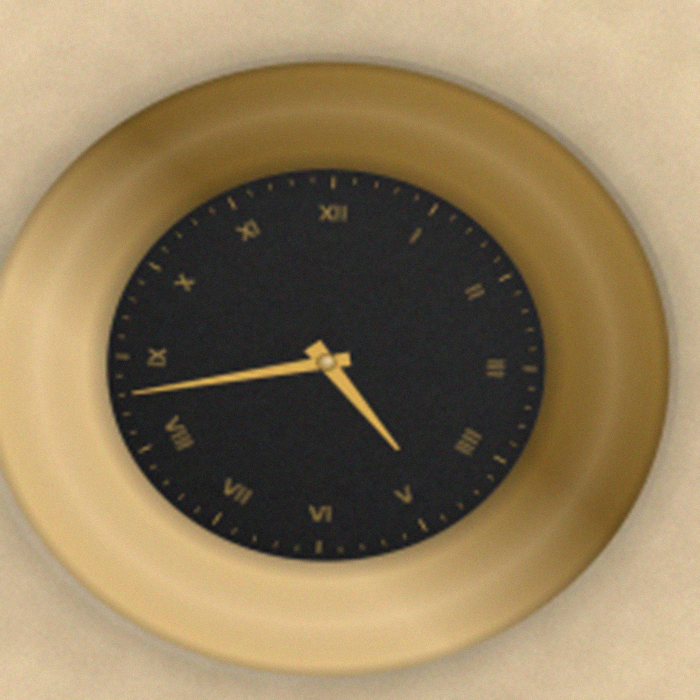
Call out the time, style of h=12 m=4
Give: h=4 m=43
